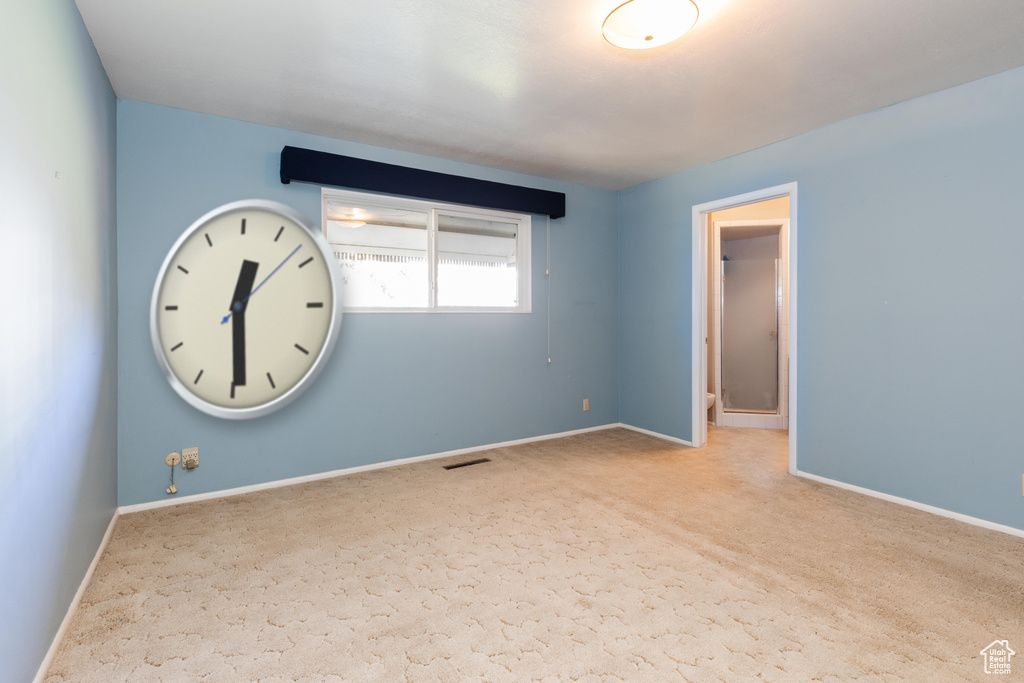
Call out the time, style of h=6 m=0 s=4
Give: h=12 m=29 s=8
